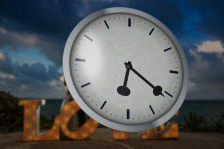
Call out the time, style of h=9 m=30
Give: h=6 m=21
